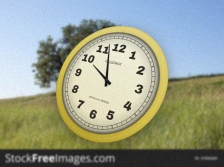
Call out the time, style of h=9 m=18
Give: h=9 m=57
